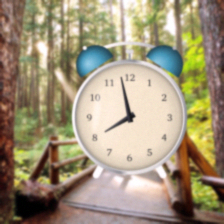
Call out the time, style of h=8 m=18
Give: h=7 m=58
